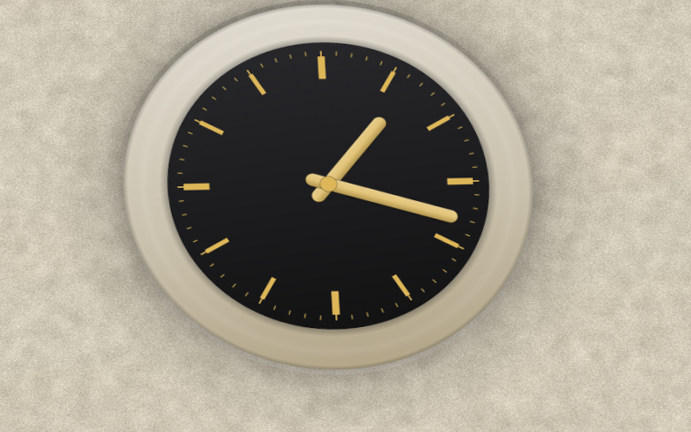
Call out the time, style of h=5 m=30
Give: h=1 m=18
